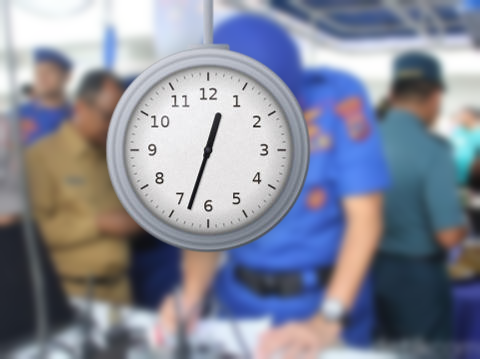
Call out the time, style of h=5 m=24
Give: h=12 m=33
